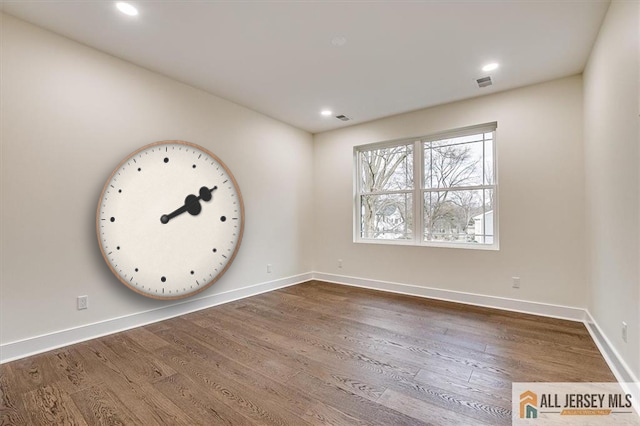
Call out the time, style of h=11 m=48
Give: h=2 m=10
